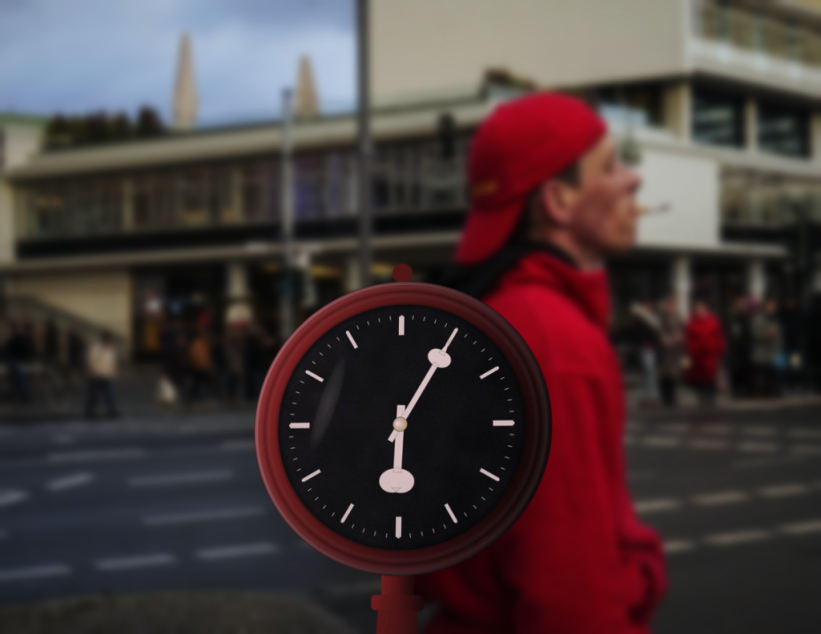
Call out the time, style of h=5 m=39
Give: h=6 m=5
